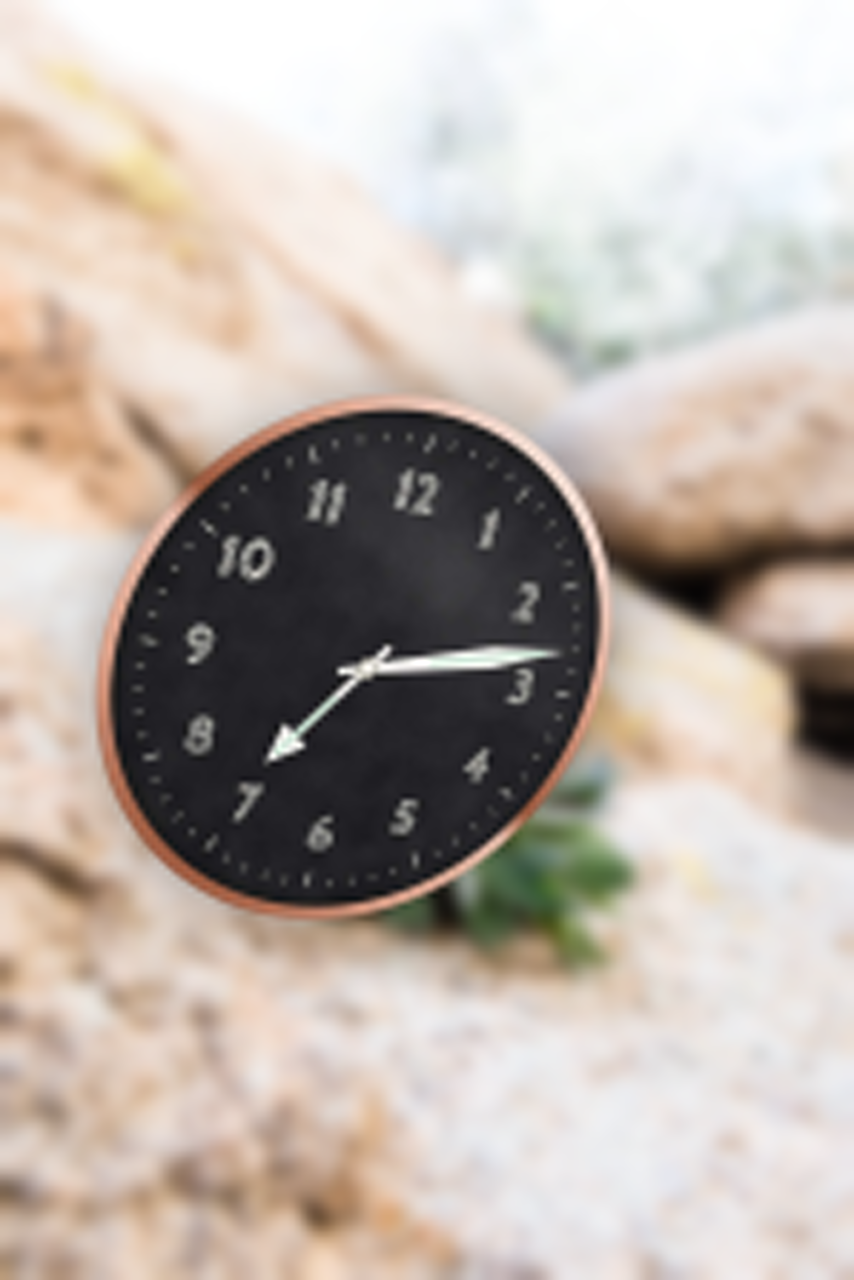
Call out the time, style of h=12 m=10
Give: h=7 m=13
